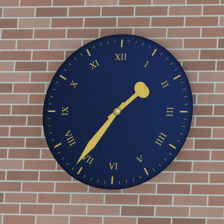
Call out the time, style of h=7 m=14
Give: h=1 m=36
